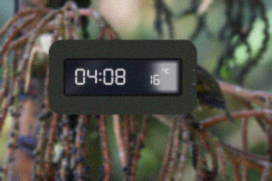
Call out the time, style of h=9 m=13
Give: h=4 m=8
